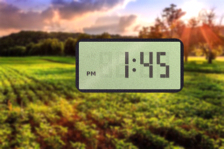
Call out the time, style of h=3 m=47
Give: h=1 m=45
